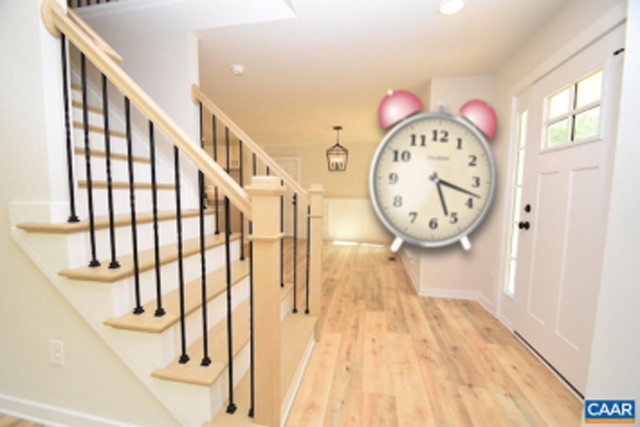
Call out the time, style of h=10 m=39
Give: h=5 m=18
